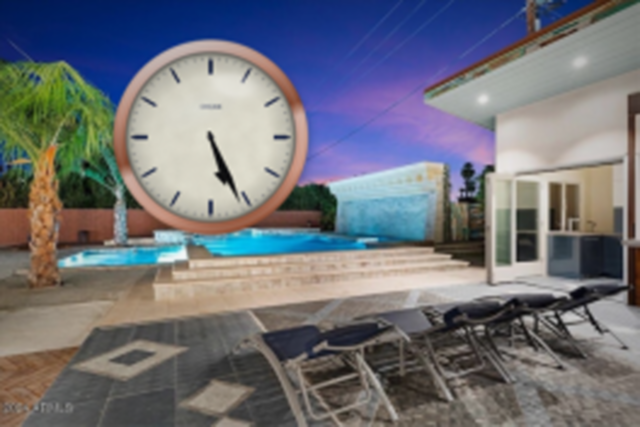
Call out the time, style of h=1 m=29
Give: h=5 m=26
